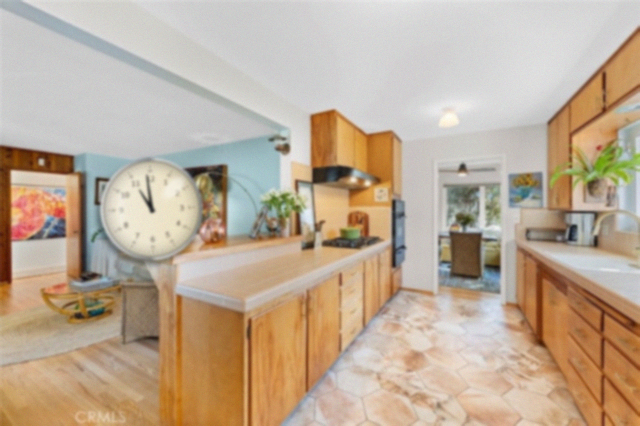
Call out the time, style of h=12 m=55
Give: h=10 m=59
